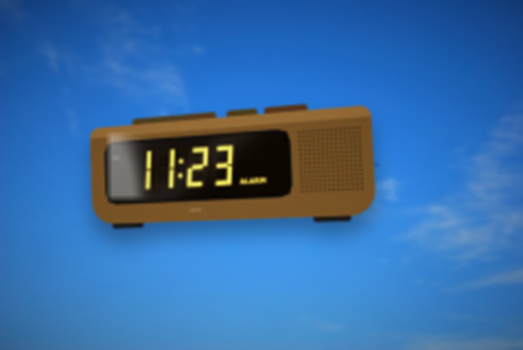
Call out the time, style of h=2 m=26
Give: h=11 m=23
